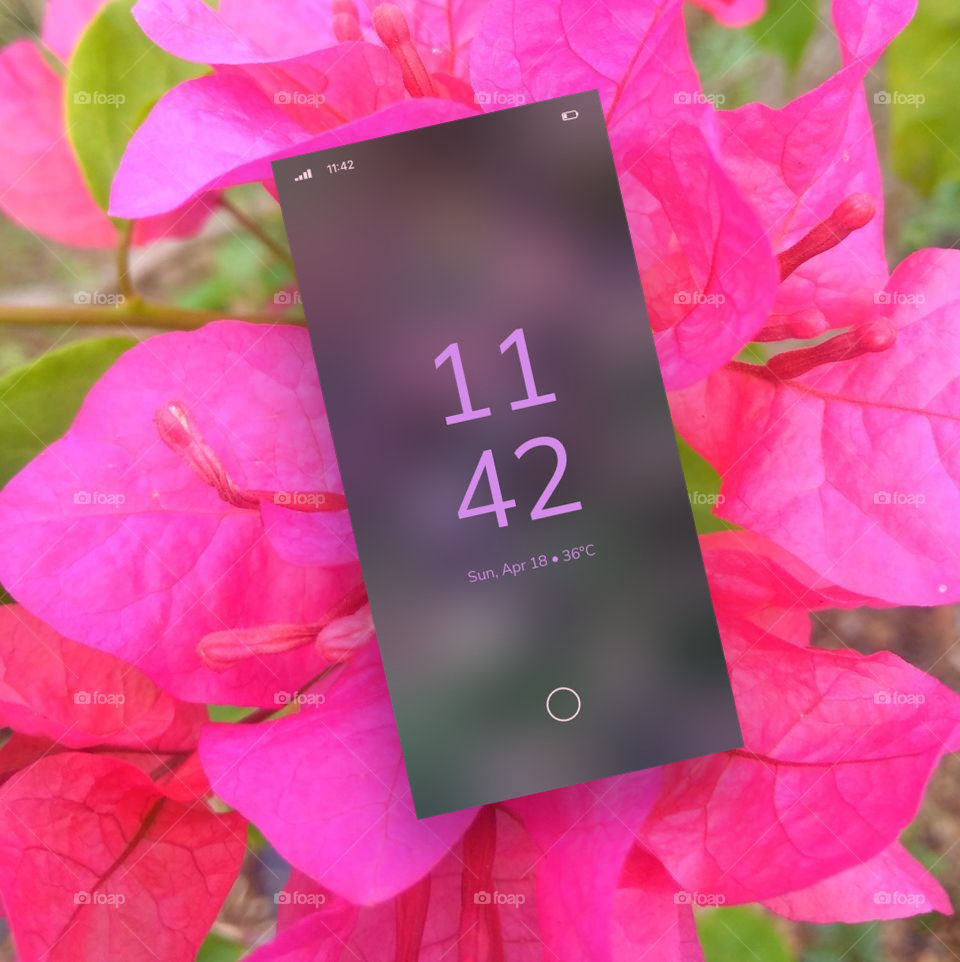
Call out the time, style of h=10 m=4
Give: h=11 m=42
